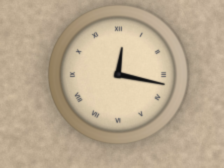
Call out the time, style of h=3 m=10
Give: h=12 m=17
